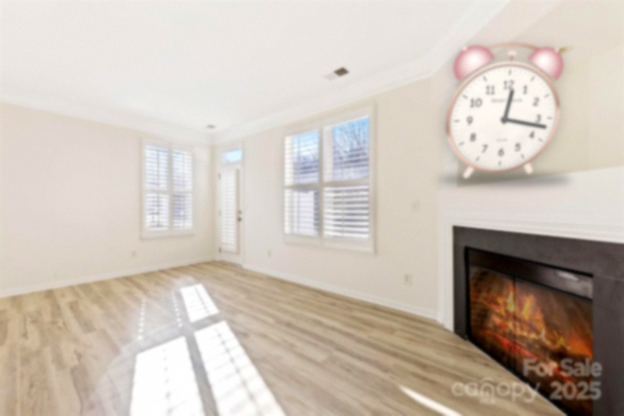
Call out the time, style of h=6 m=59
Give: h=12 m=17
